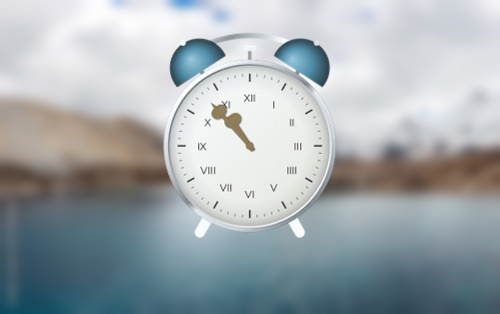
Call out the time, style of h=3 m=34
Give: h=10 m=53
